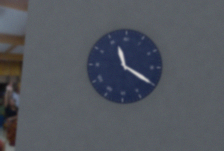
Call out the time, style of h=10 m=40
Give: h=11 m=20
